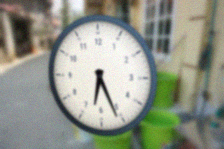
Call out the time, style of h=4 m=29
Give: h=6 m=26
